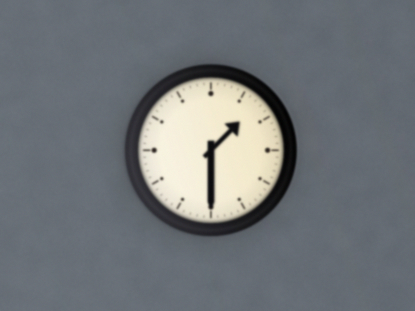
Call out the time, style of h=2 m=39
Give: h=1 m=30
